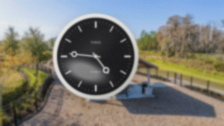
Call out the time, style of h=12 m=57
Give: h=4 m=46
